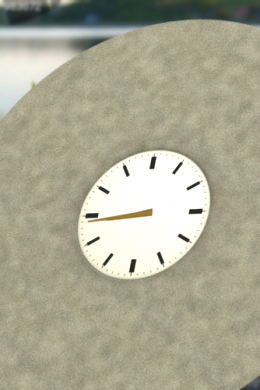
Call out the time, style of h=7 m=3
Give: h=8 m=44
